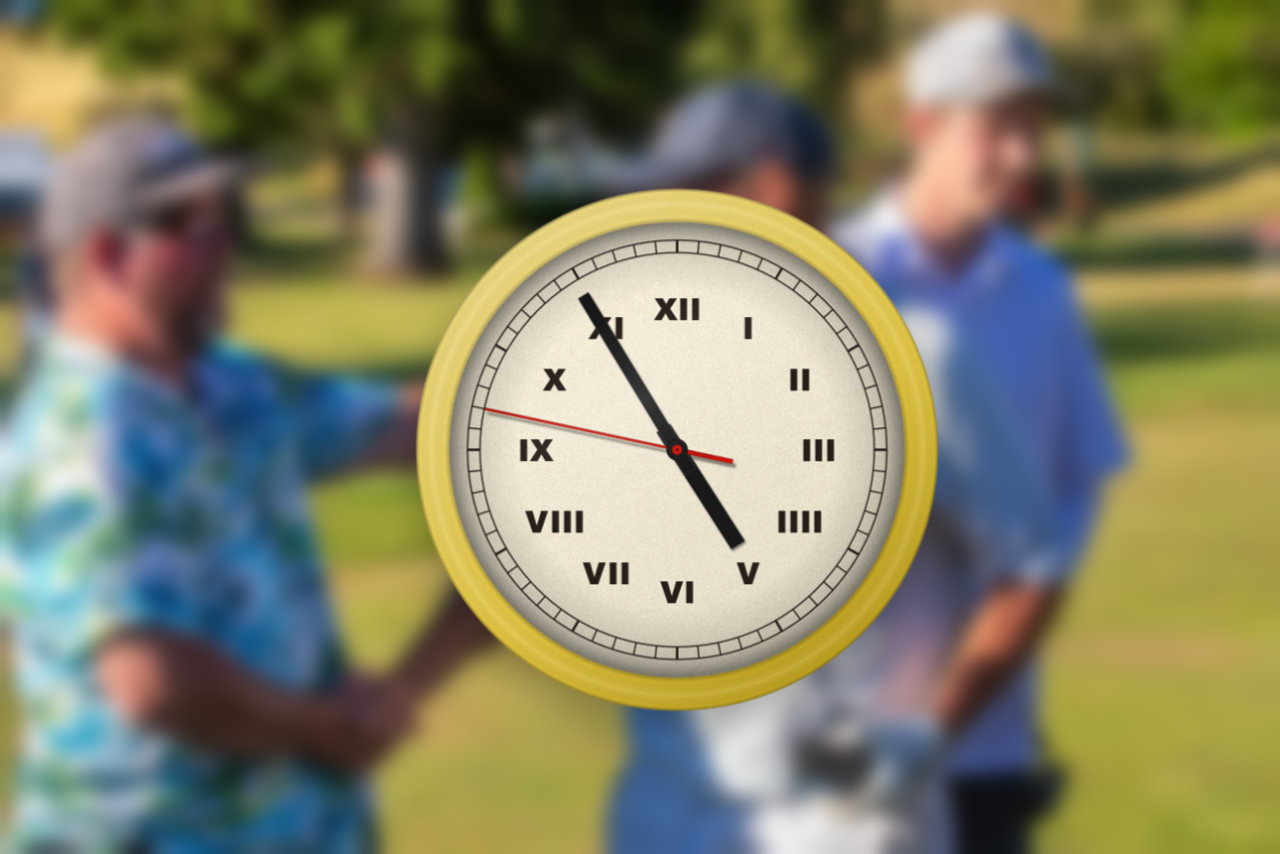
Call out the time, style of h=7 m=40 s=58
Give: h=4 m=54 s=47
